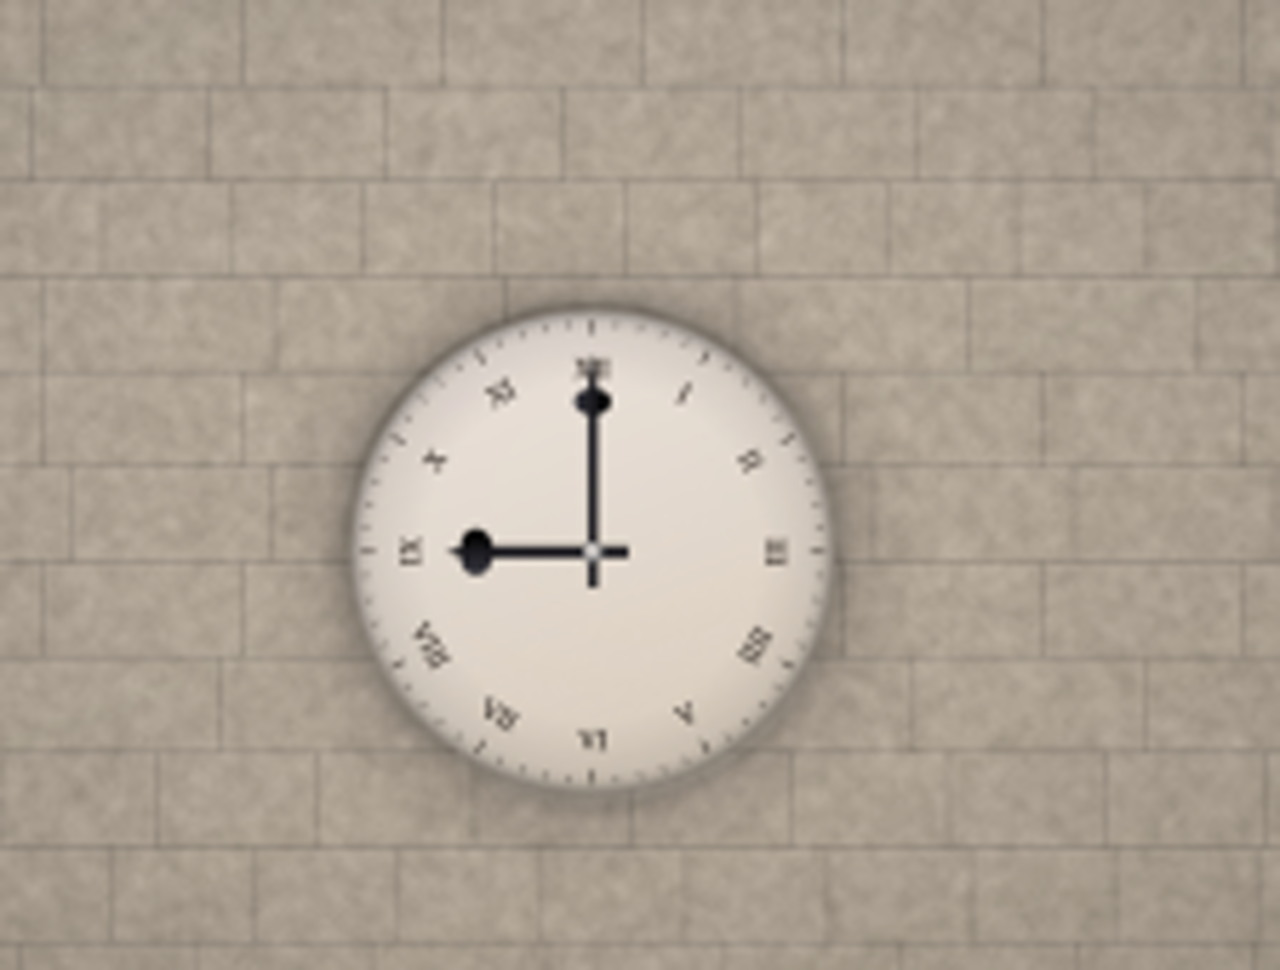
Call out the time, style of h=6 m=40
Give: h=9 m=0
